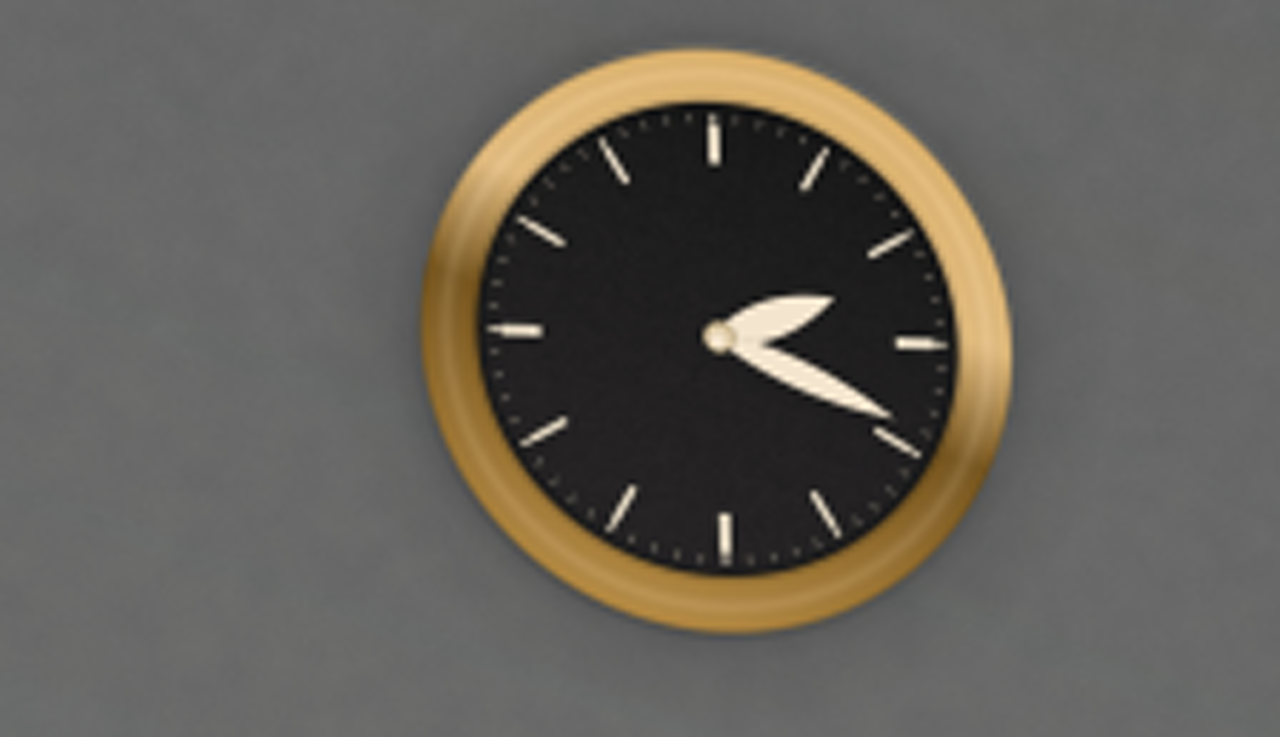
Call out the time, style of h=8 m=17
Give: h=2 m=19
